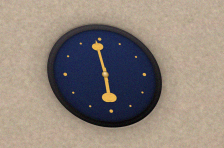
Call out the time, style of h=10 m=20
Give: h=5 m=59
